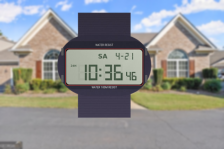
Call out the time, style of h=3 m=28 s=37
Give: h=10 m=36 s=46
